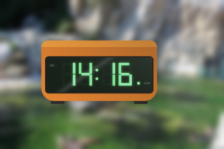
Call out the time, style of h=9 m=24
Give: h=14 m=16
